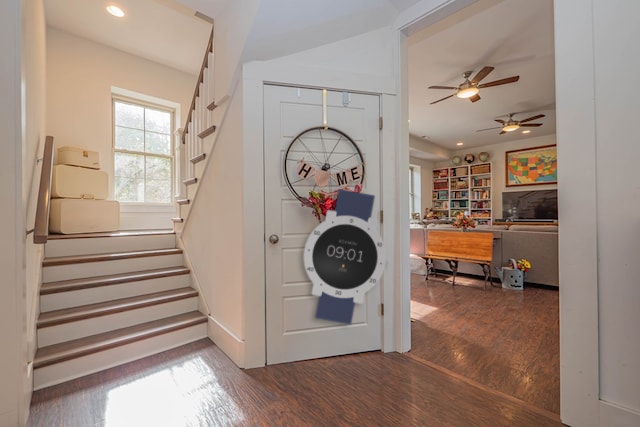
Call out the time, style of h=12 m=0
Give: h=9 m=1
